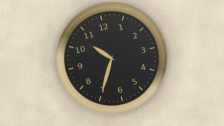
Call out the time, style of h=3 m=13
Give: h=10 m=35
